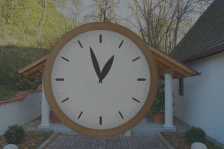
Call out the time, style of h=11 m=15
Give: h=12 m=57
